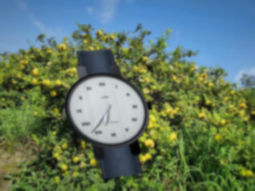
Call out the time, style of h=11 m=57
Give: h=6 m=37
